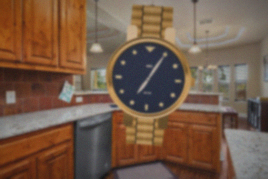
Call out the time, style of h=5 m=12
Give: h=7 m=5
